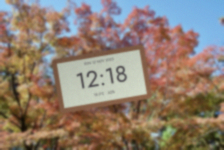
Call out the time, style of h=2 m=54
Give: h=12 m=18
